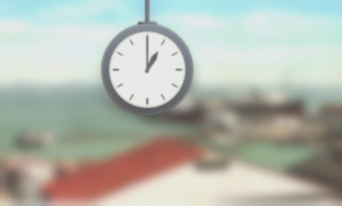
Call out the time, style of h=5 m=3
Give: h=1 m=0
